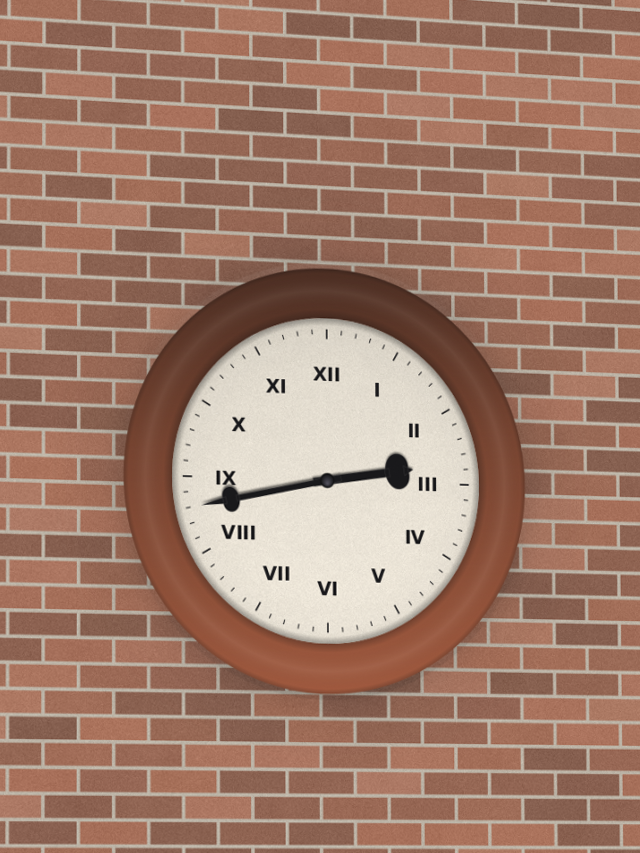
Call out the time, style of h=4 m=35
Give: h=2 m=43
